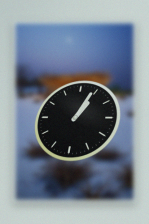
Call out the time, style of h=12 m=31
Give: h=1 m=4
